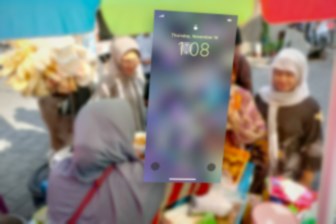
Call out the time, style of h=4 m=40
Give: h=1 m=8
